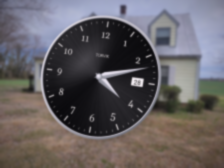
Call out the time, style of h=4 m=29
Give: h=4 m=12
